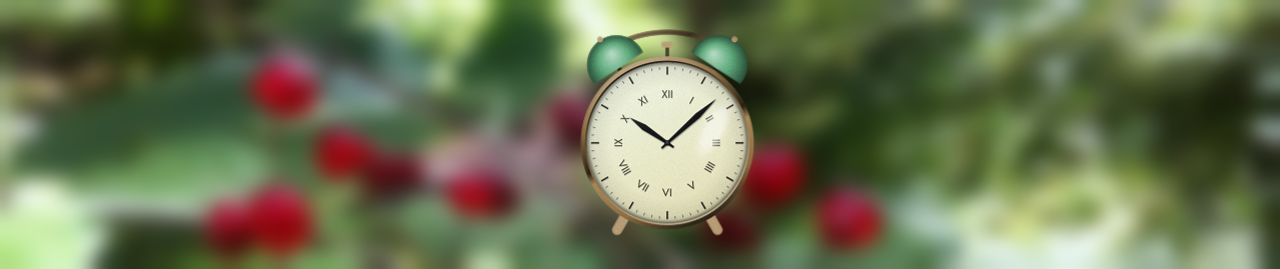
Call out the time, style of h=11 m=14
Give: h=10 m=8
